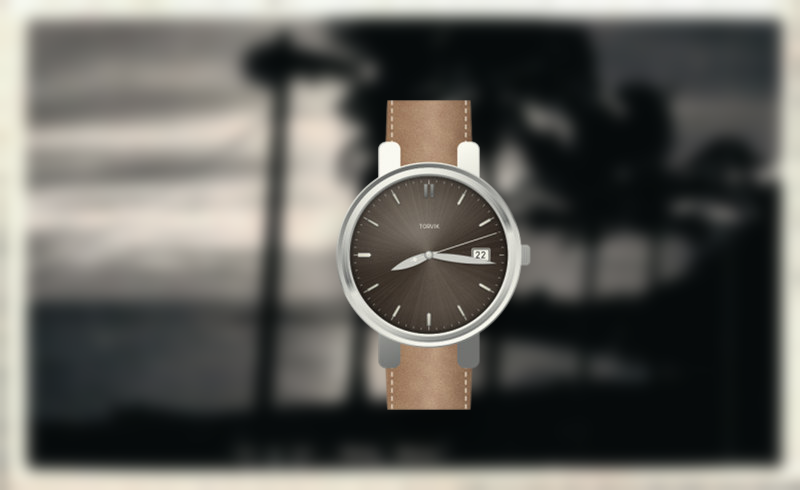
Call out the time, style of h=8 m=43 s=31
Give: h=8 m=16 s=12
